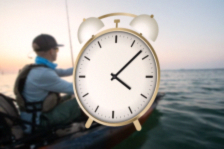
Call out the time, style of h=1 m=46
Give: h=4 m=8
